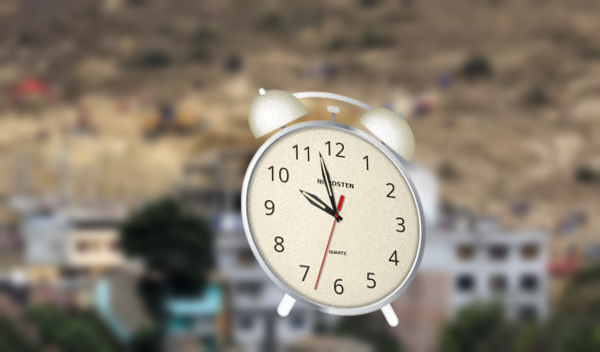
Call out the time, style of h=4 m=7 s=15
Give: h=9 m=57 s=33
